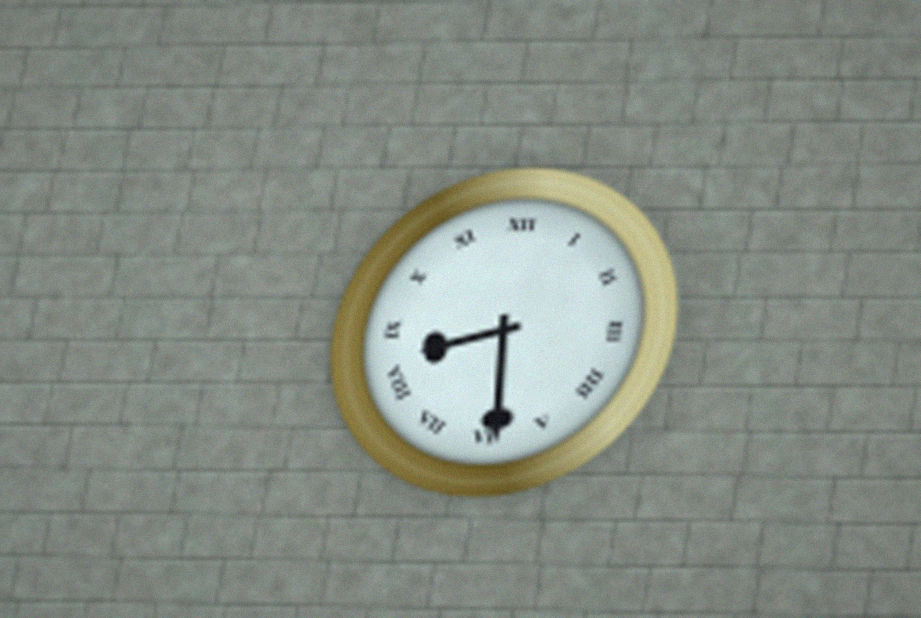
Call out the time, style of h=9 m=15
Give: h=8 m=29
